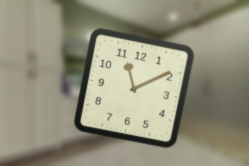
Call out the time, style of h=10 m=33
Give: h=11 m=9
